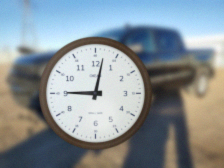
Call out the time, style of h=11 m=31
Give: h=9 m=2
